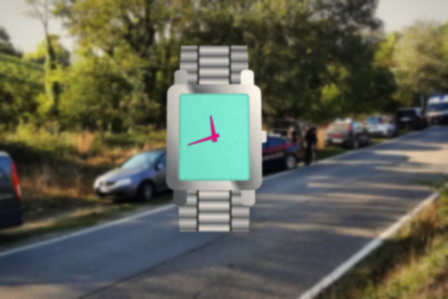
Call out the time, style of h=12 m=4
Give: h=11 m=42
